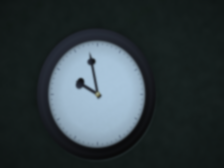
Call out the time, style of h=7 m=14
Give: h=9 m=58
